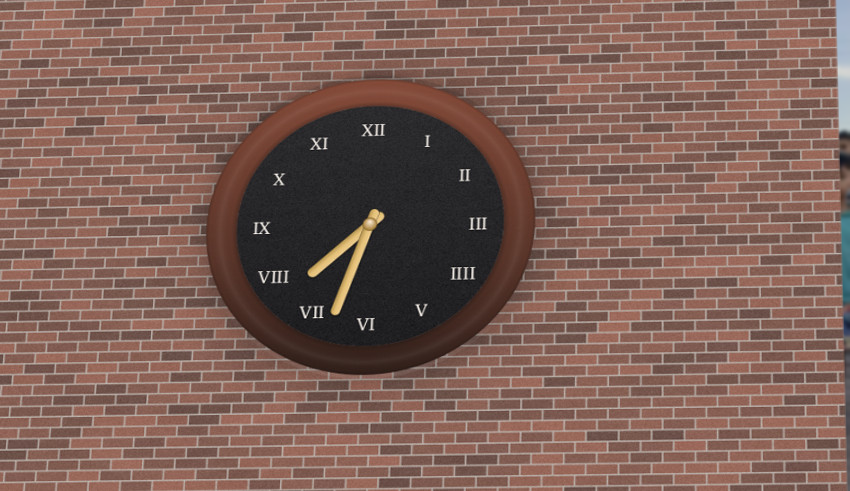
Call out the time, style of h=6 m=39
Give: h=7 m=33
